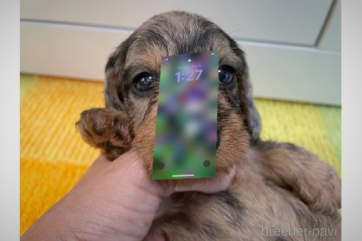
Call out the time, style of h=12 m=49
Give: h=1 m=27
